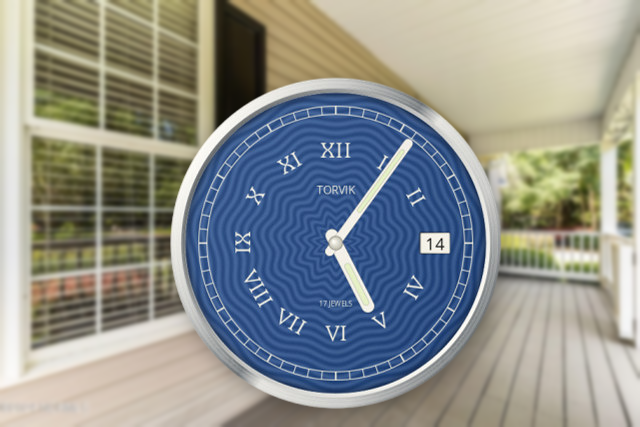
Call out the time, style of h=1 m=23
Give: h=5 m=6
